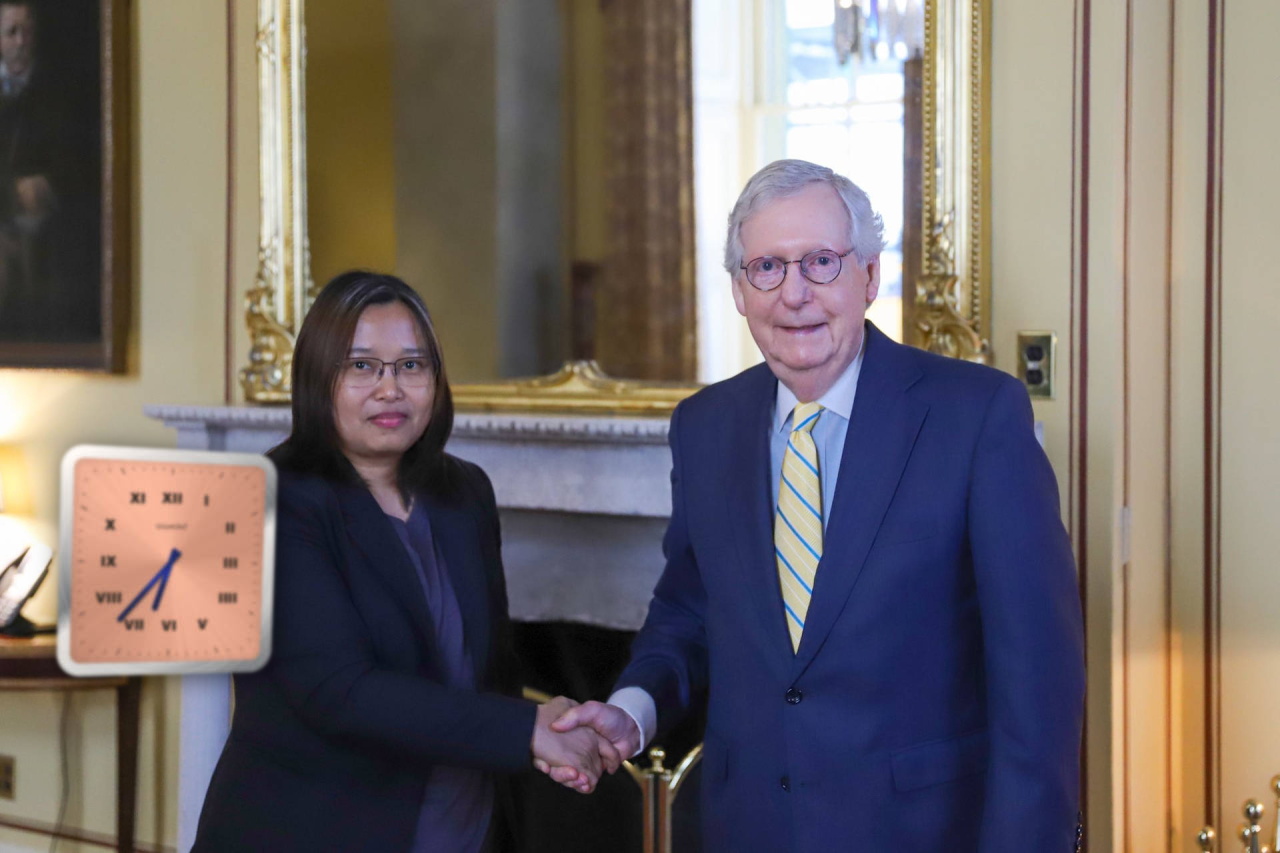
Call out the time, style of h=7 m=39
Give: h=6 m=37
